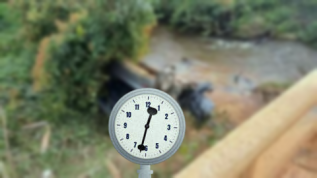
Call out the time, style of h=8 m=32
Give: h=12 m=32
